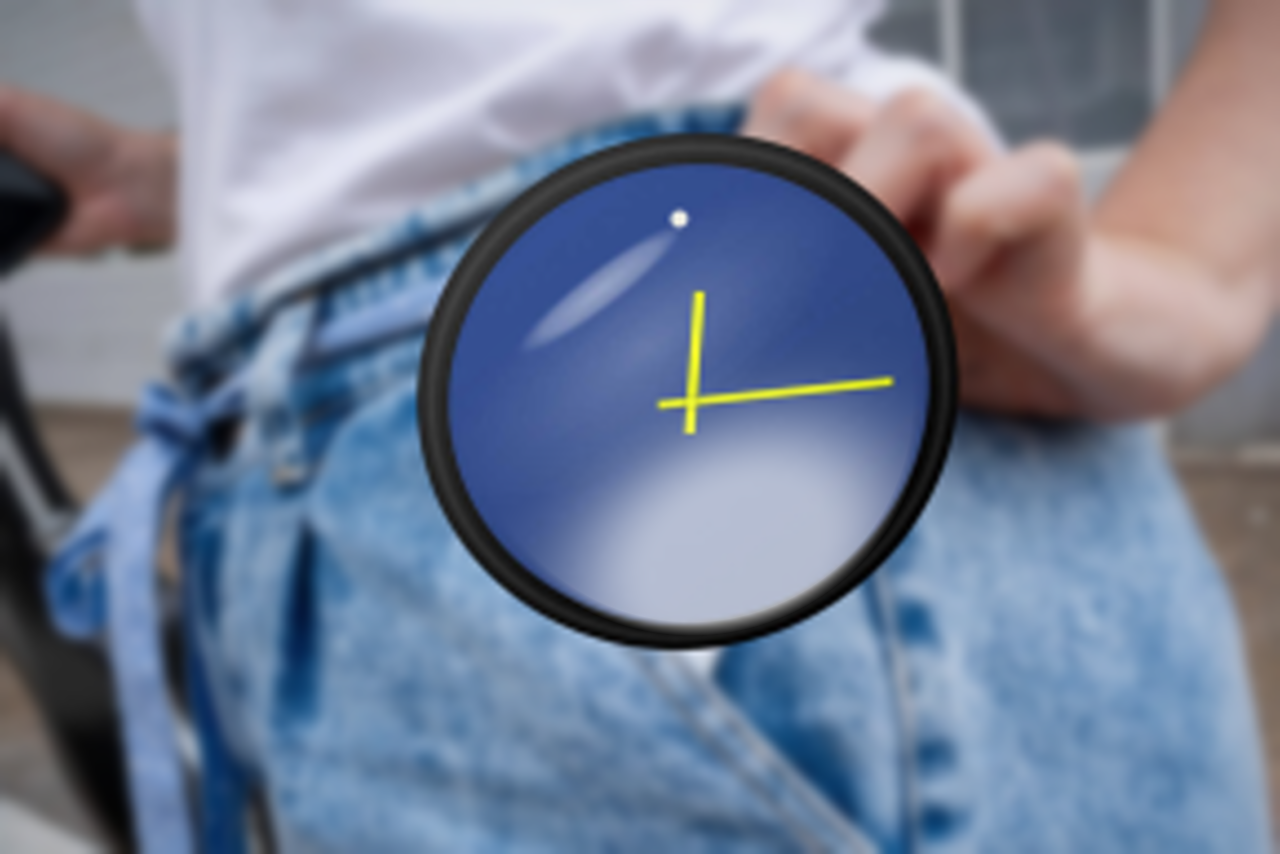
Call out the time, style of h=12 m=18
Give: h=12 m=15
